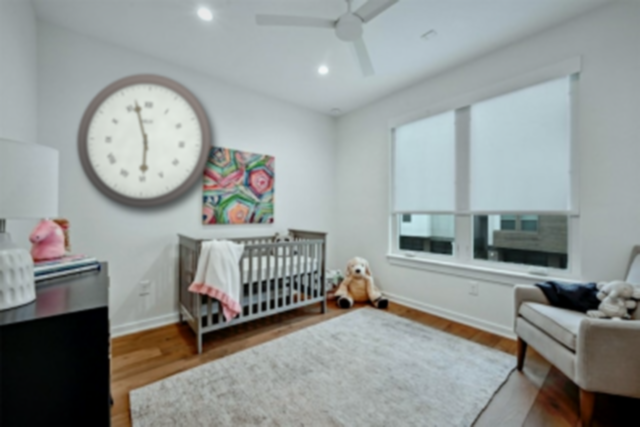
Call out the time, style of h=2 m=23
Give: h=5 m=57
